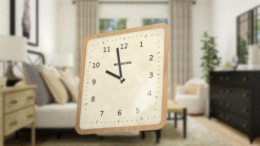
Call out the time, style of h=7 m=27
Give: h=9 m=58
